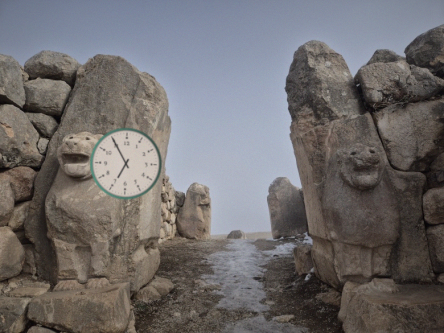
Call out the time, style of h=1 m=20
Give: h=6 m=55
